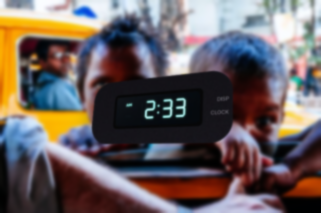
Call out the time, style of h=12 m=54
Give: h=2 m=33
